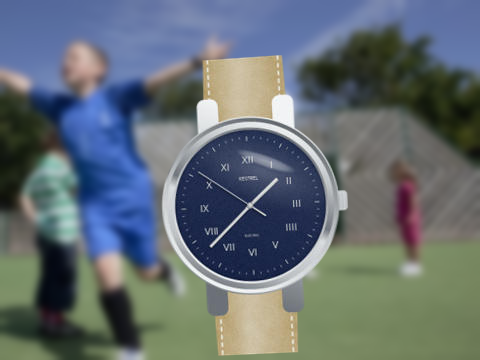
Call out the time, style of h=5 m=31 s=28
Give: h=1 m=37 s=51
